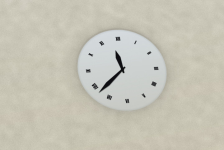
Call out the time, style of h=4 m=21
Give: h=11 m=38
